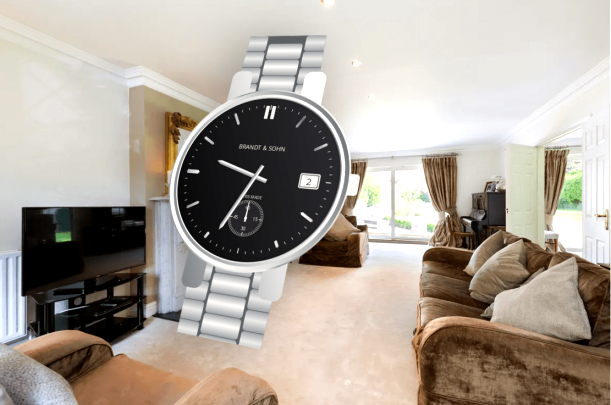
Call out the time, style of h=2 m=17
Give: h=9 m=34
